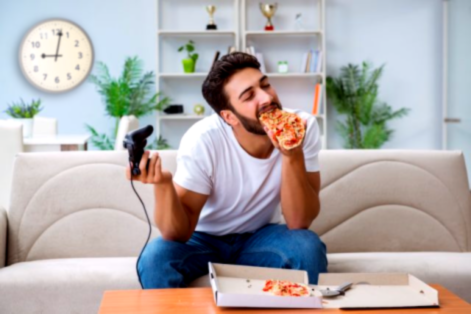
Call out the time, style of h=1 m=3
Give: h=9 m=2
